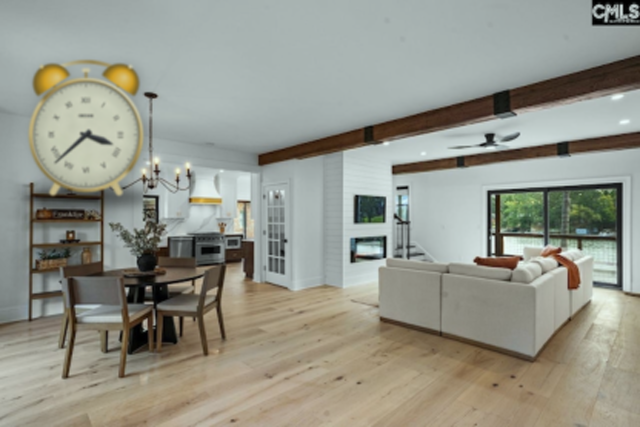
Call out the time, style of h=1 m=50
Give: h=3 m=38
